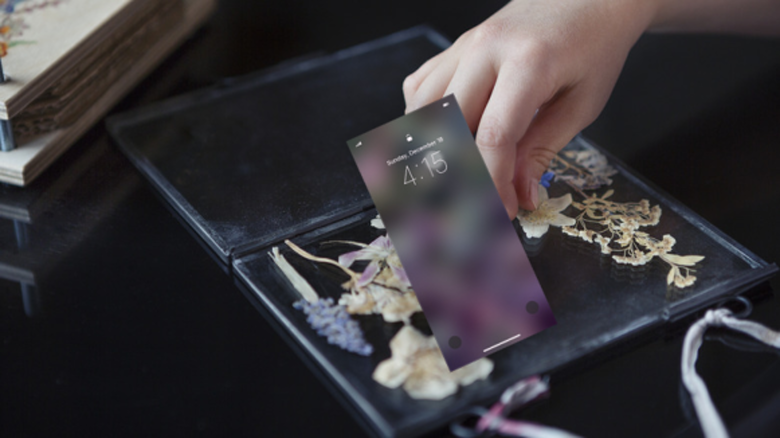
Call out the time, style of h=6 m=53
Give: h=4 m=15
